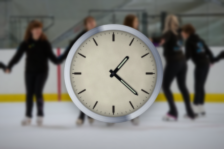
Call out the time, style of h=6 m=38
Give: h=1 m=22
